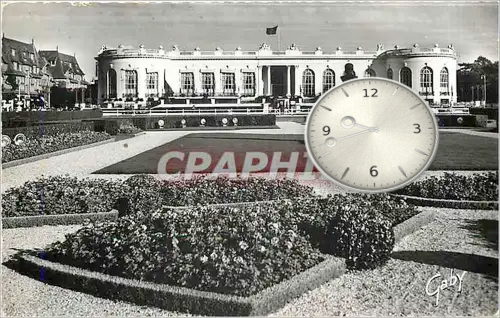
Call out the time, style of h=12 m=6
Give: h=9 m=42
